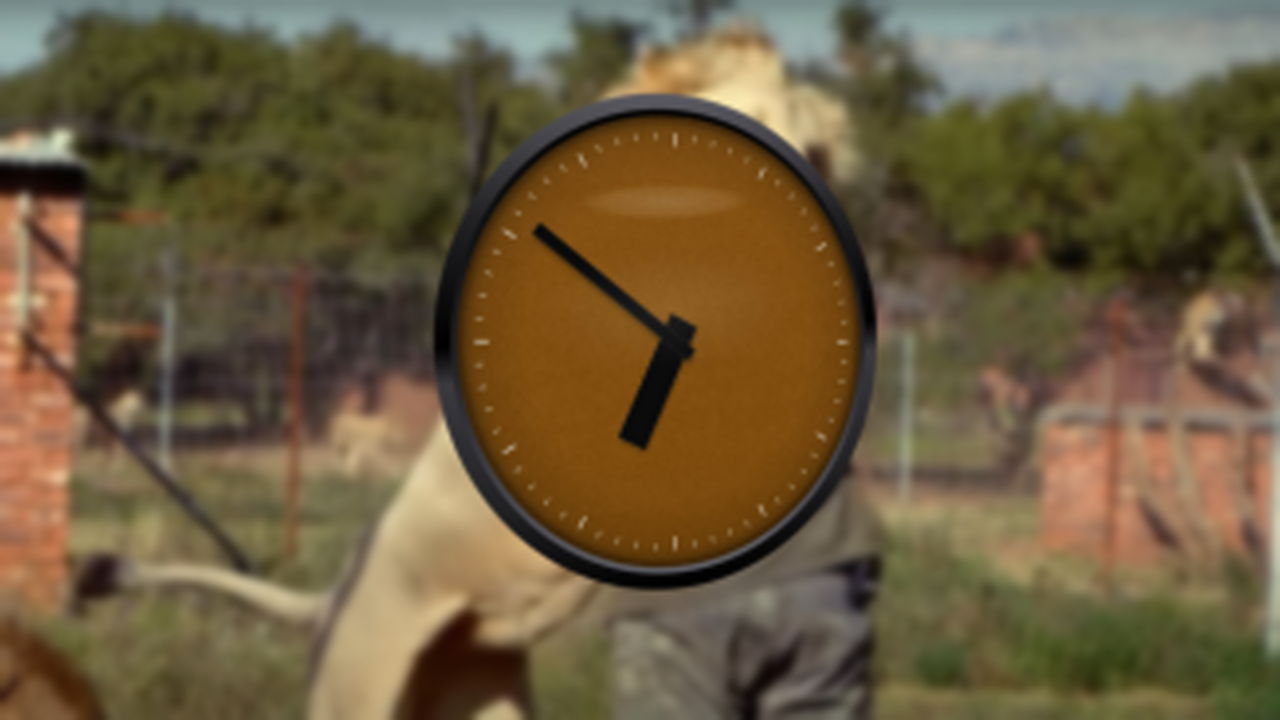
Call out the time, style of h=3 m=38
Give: h=6 m=51
